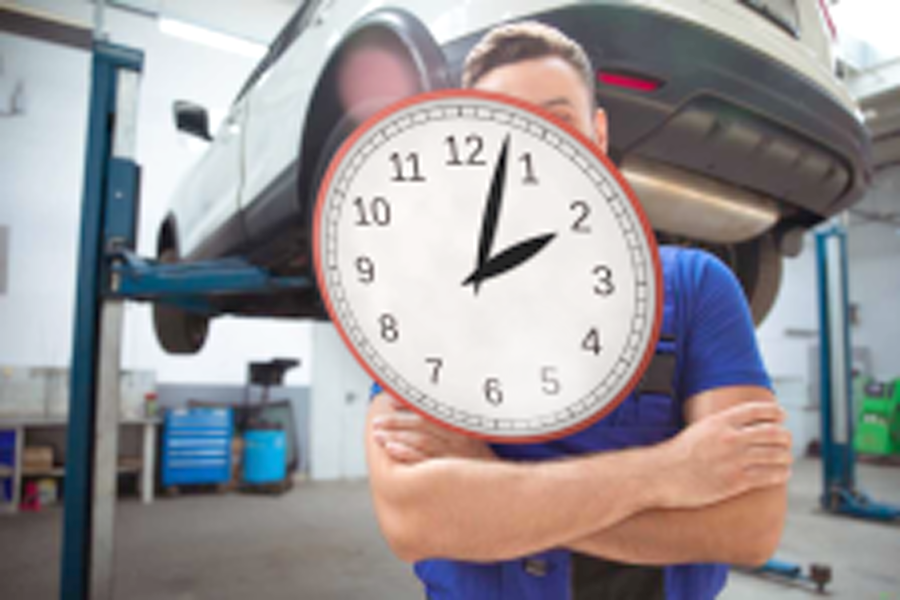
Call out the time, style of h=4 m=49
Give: h=2 m=3
